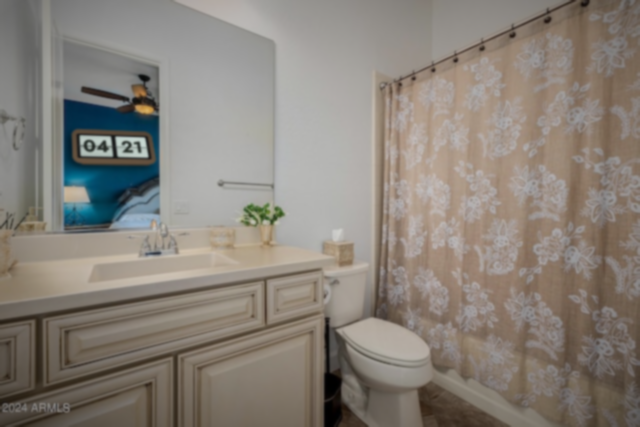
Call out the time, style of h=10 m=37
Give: h=4 m=21
